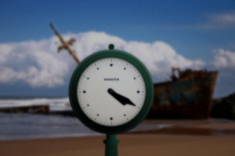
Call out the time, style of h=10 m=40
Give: h=4 m=20
